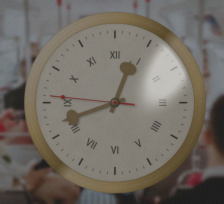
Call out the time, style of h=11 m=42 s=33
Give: h=12 m=41 s=46
